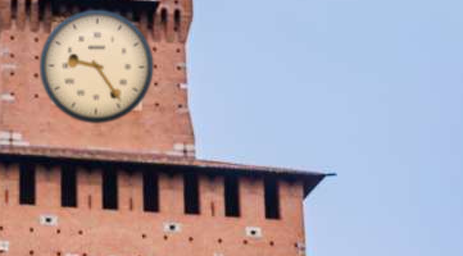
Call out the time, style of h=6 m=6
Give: h=9 m=24
